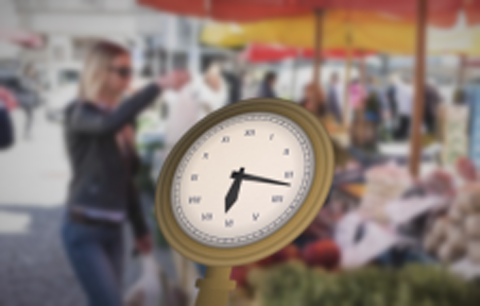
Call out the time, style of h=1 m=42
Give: h=6 m=17
